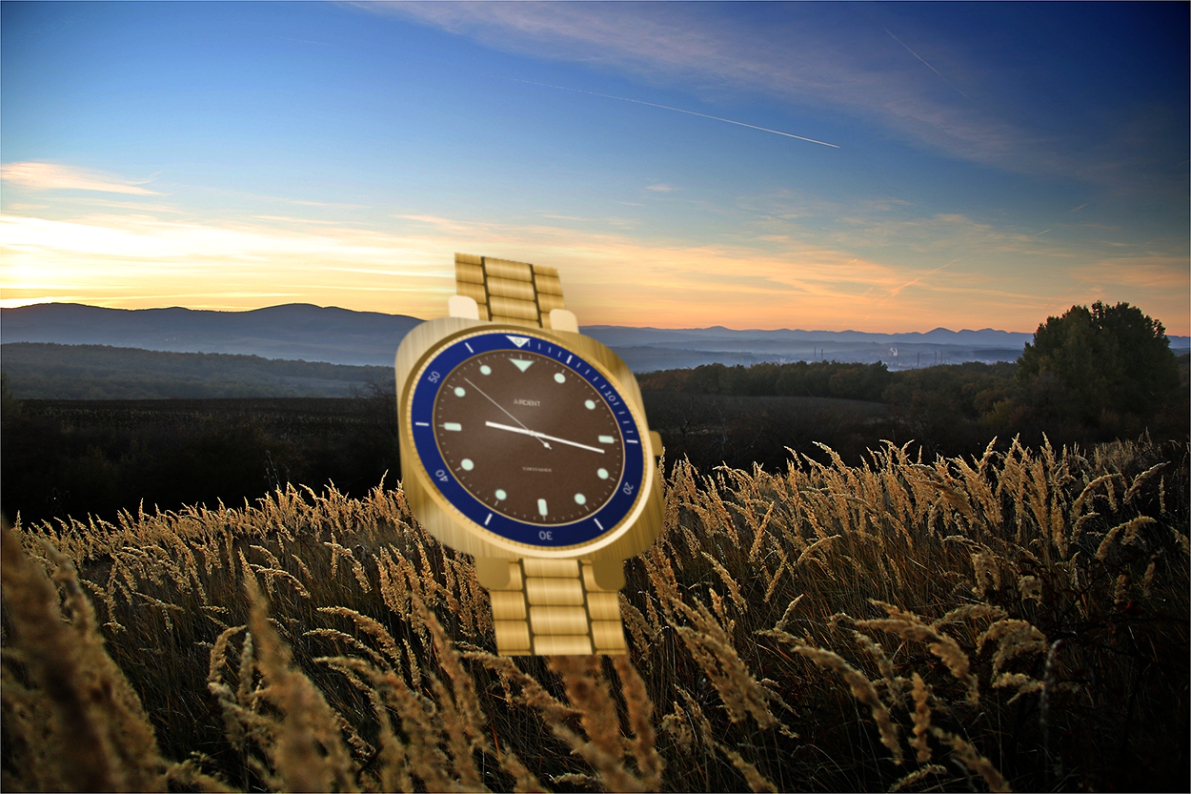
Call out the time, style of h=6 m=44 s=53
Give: h=9 m=16 s=52
